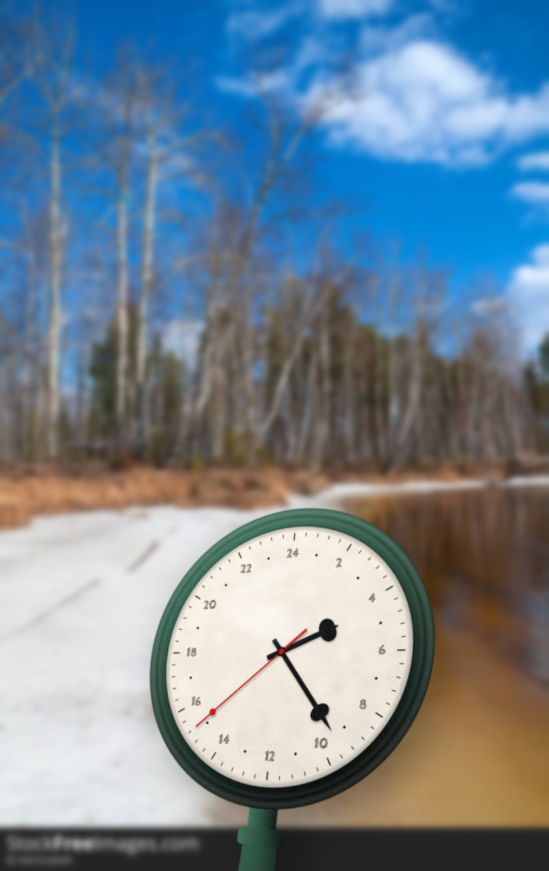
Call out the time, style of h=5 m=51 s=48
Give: h=4 m=23 s=38
